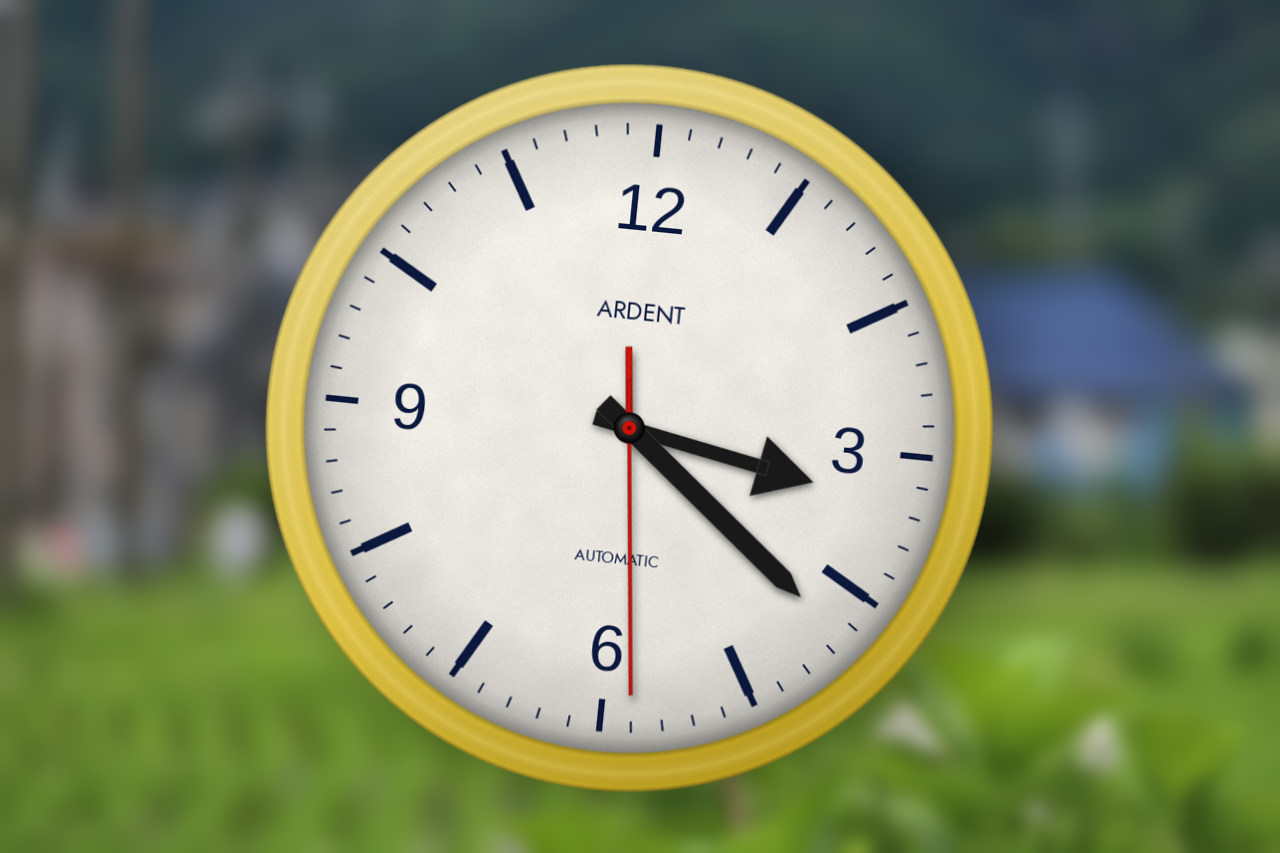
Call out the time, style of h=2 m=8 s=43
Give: h=3 m=21 s=29
